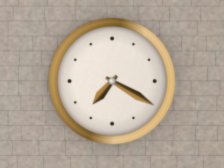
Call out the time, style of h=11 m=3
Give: h=7 m=20
